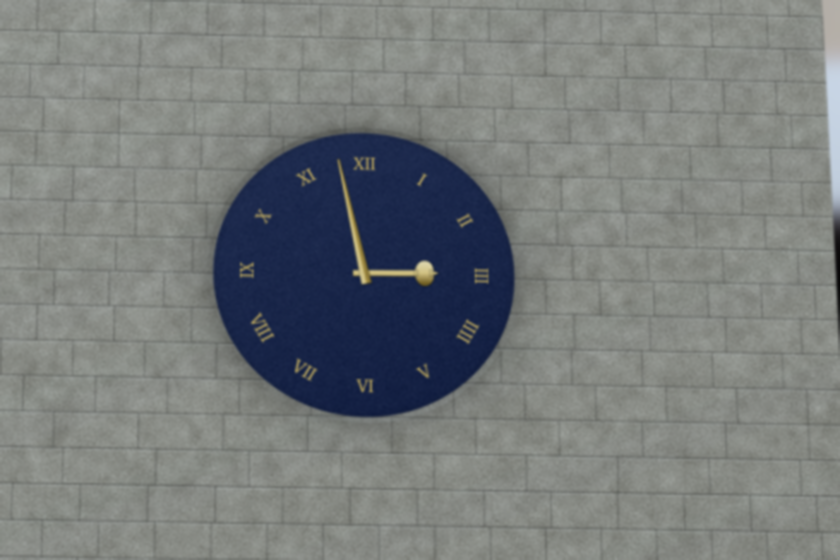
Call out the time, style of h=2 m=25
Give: h=2 m=58
